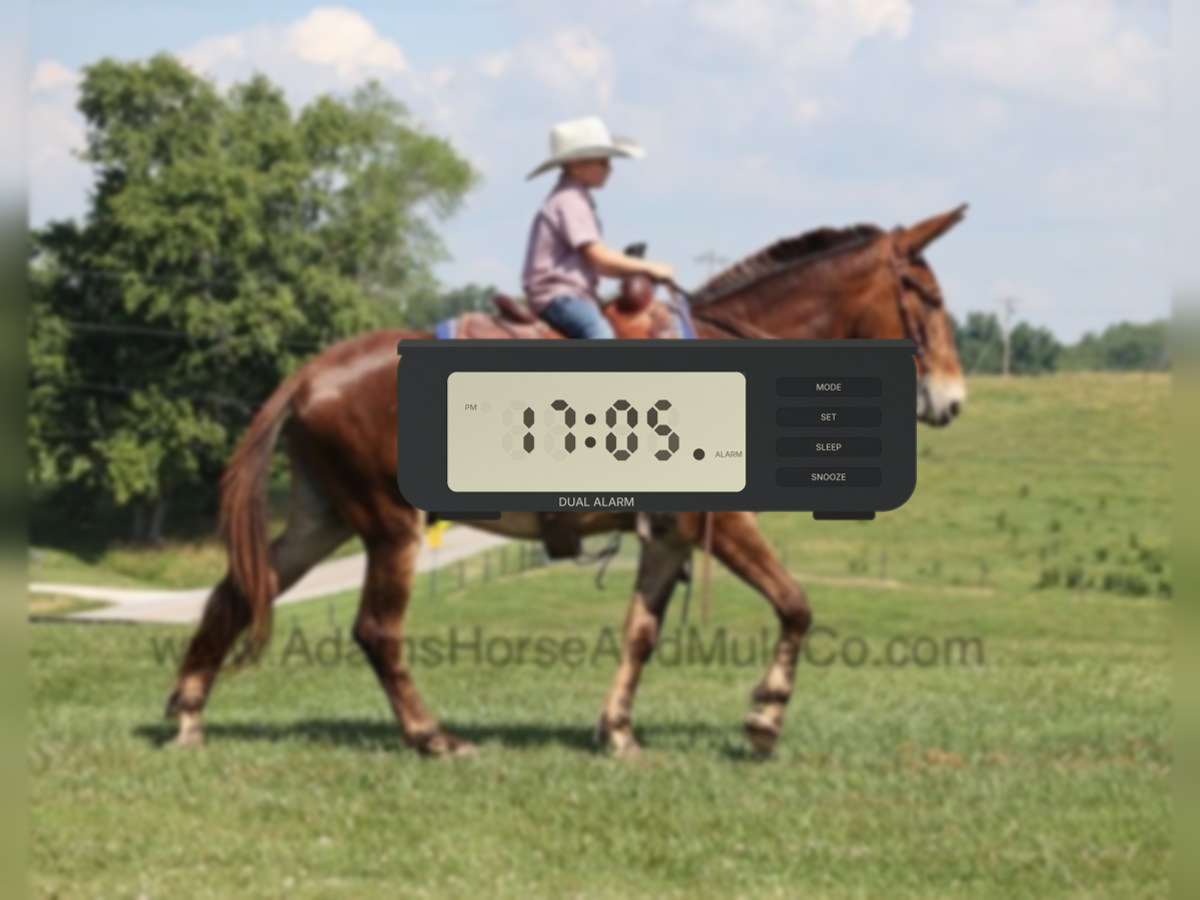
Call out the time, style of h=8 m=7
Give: h=17 m=5
